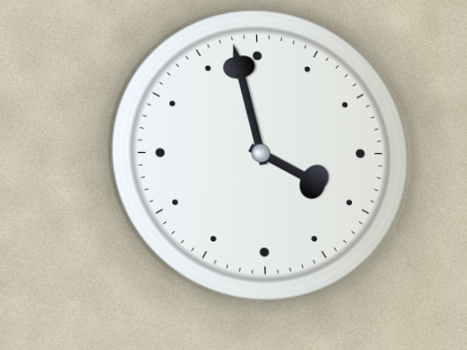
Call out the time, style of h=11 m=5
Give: h=3 m=58
